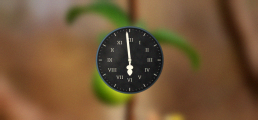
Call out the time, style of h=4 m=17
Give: h=5 m=59
